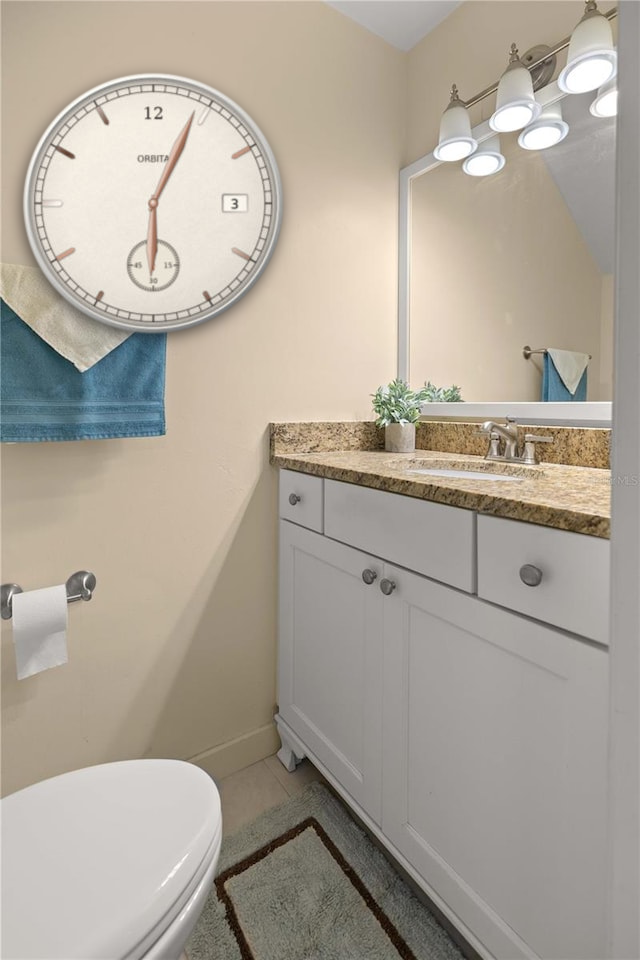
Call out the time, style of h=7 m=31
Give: h=6 m=4
